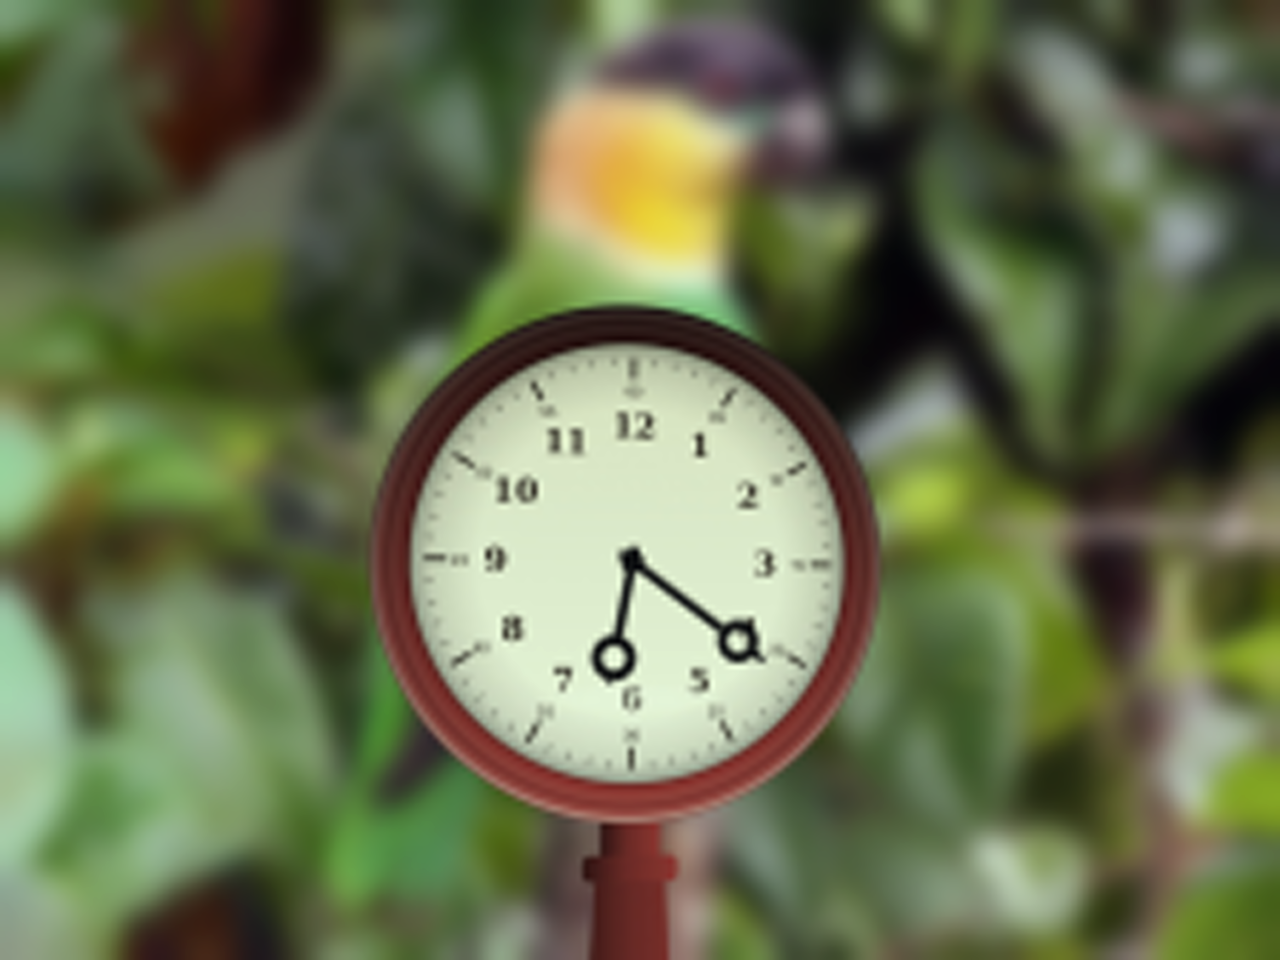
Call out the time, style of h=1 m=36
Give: h=6 m=21
